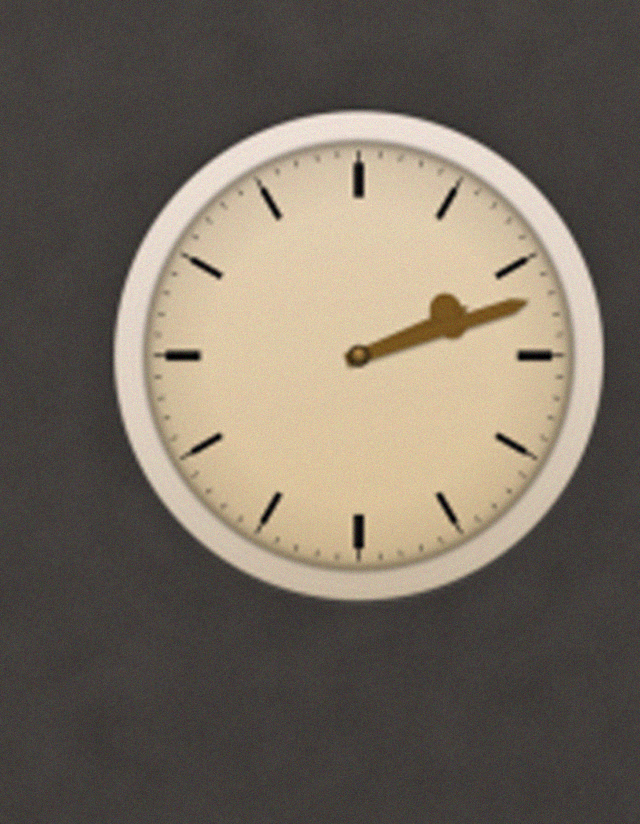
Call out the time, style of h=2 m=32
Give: h=2 m=12
